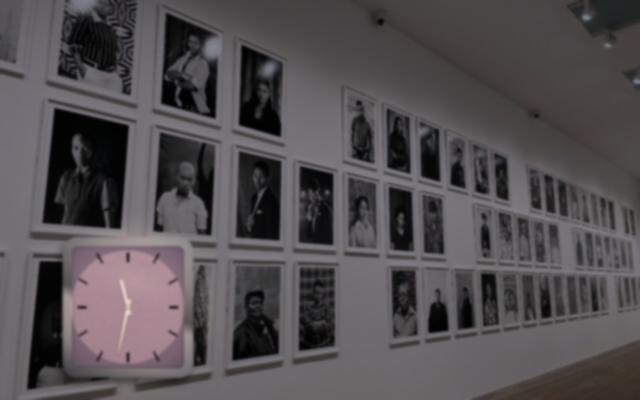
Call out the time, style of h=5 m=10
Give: h=11 m=32
